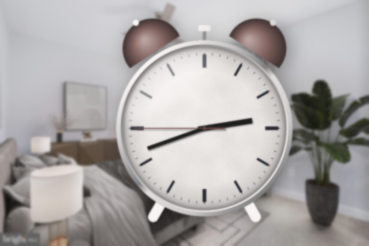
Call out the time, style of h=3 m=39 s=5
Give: h=2 m=41 s=45
